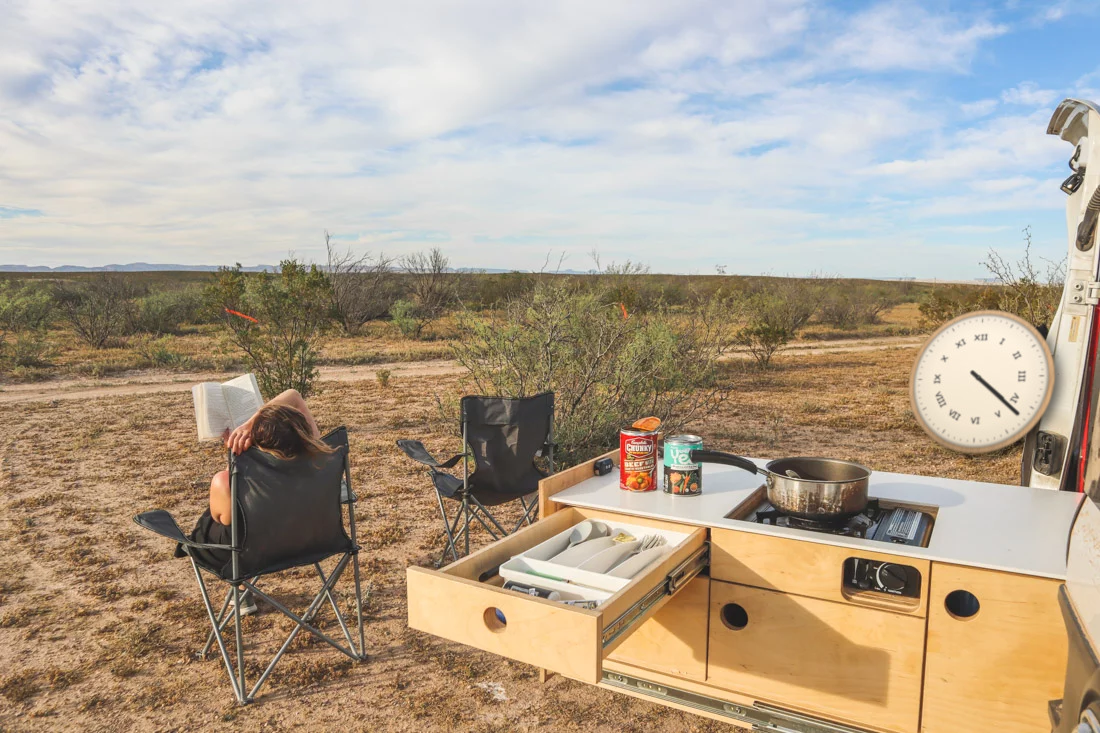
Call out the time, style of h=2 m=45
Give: h=4 m=22
